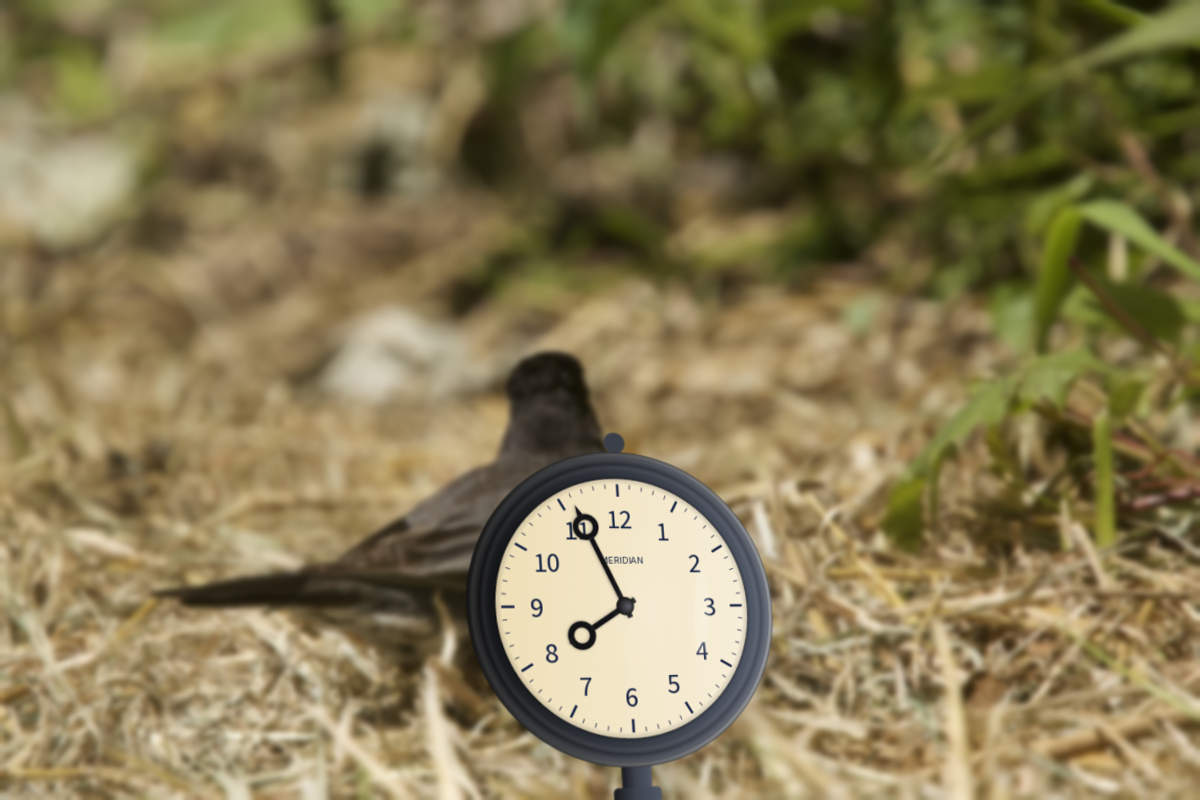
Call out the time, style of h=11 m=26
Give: h=7 m=56
